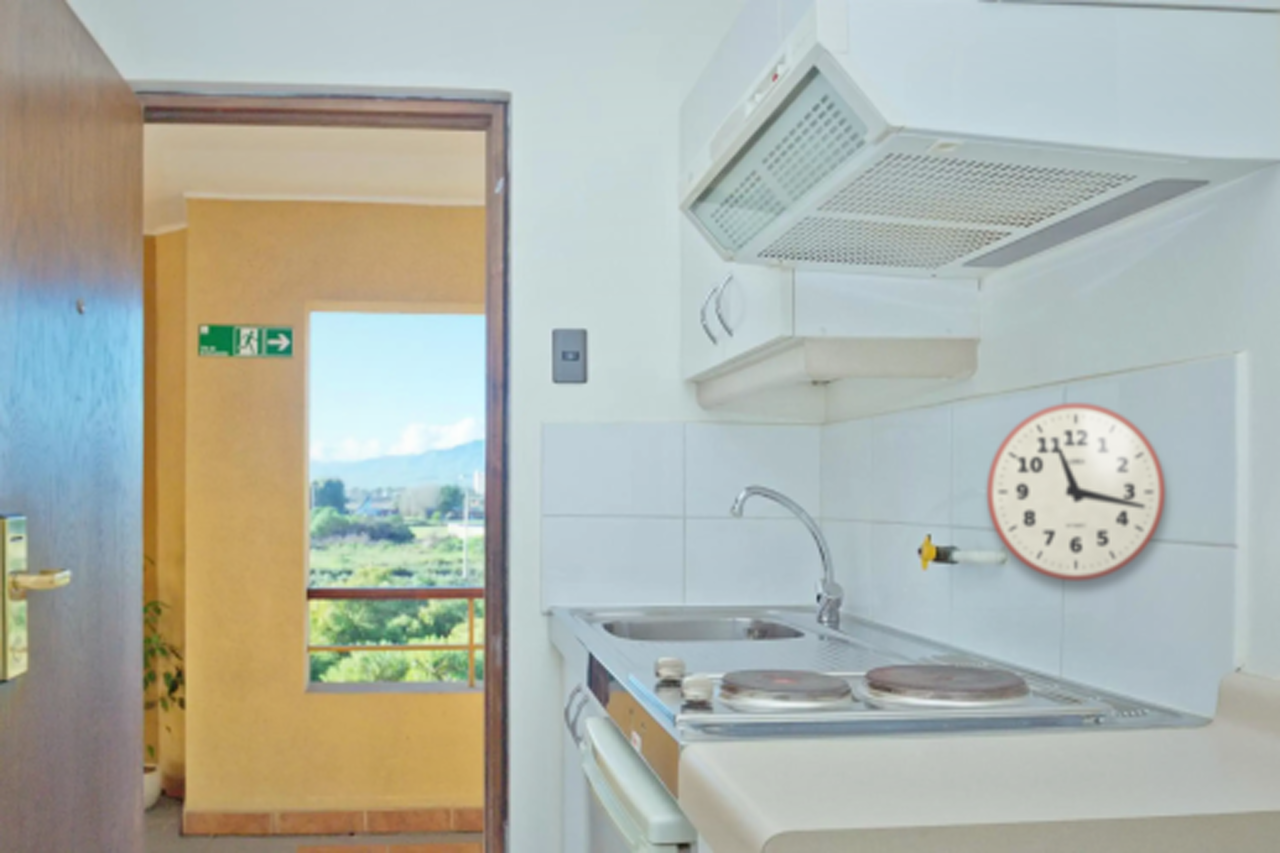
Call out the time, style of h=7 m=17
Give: h=11 m=17
